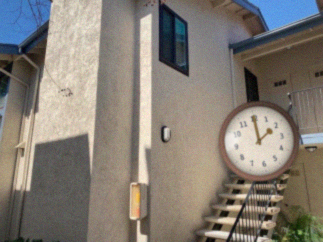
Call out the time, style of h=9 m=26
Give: h=2 m=0
